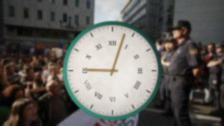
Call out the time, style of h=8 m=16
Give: h=9 m=3
